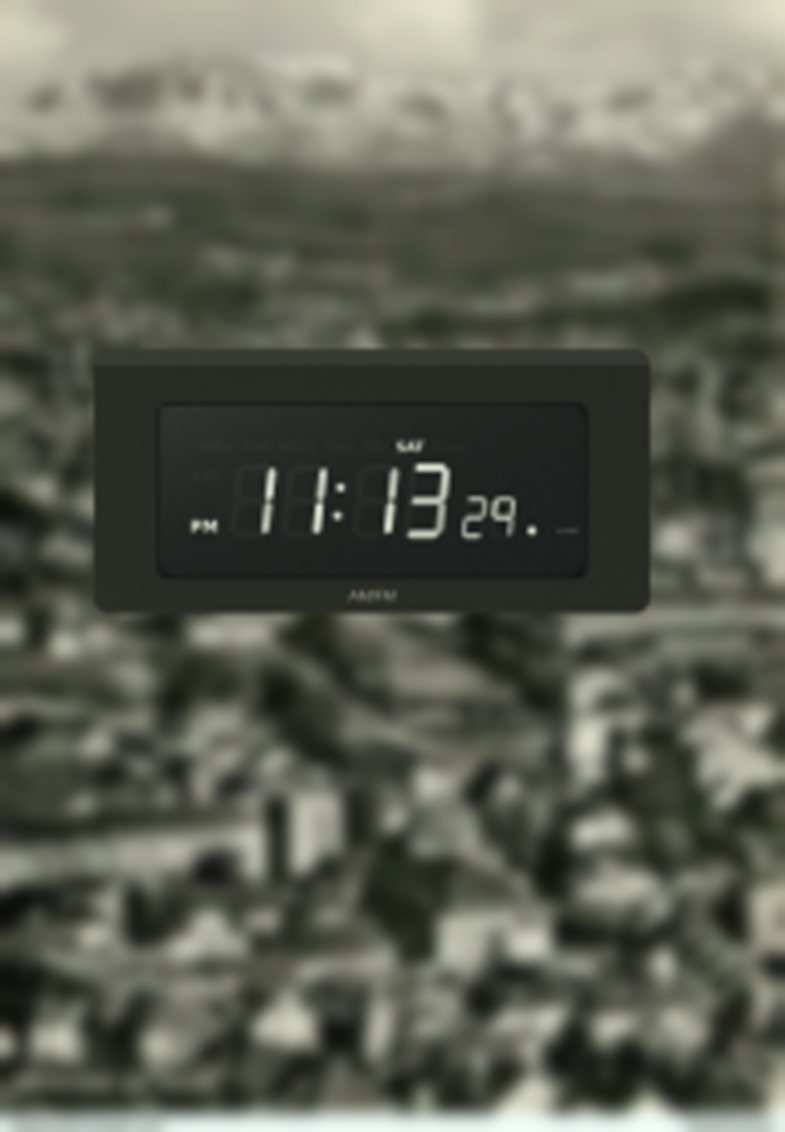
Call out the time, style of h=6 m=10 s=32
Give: h=11 m=13 s=29
